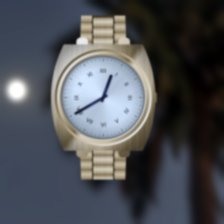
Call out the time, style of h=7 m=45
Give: h=12 m=40
